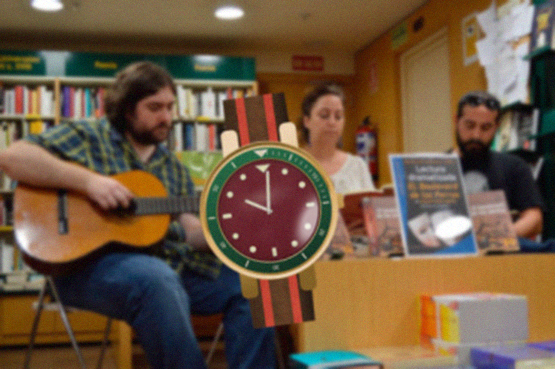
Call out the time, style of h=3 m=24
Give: h=10 m=1
